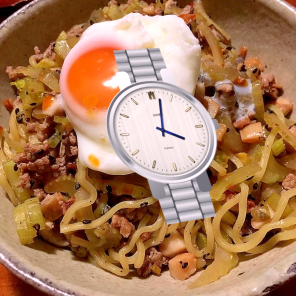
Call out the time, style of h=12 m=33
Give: h=4 m=2
